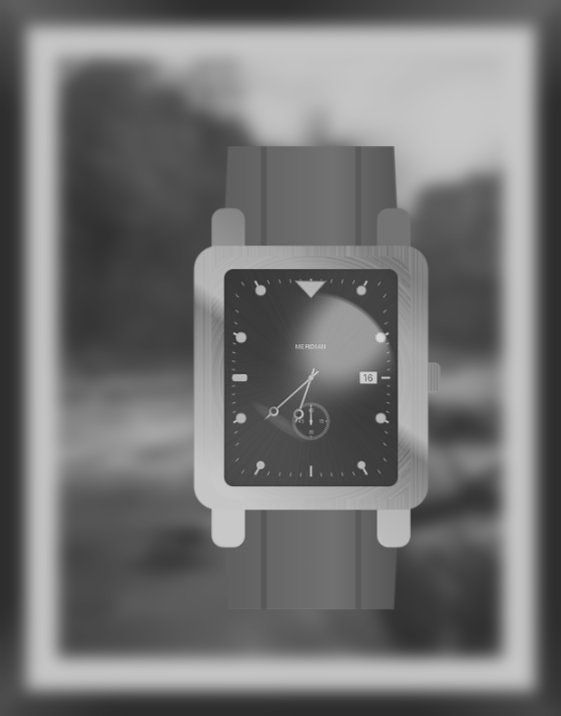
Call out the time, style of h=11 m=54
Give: h=6 m=38
